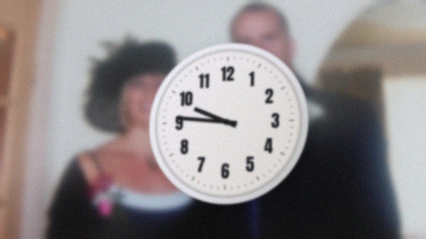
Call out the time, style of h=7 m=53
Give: h=9 m=46
